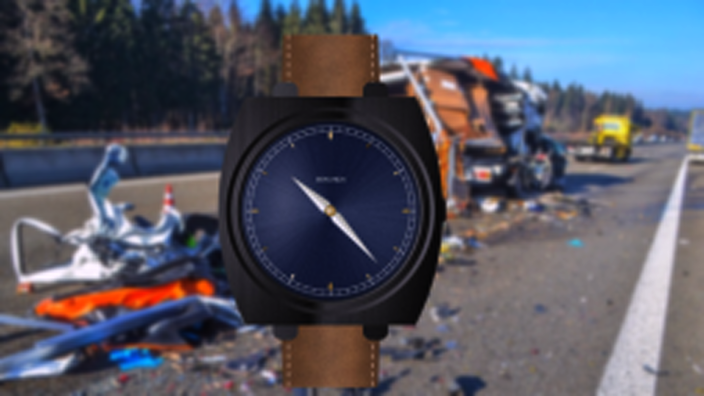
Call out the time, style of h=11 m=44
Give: h=10 m=23
